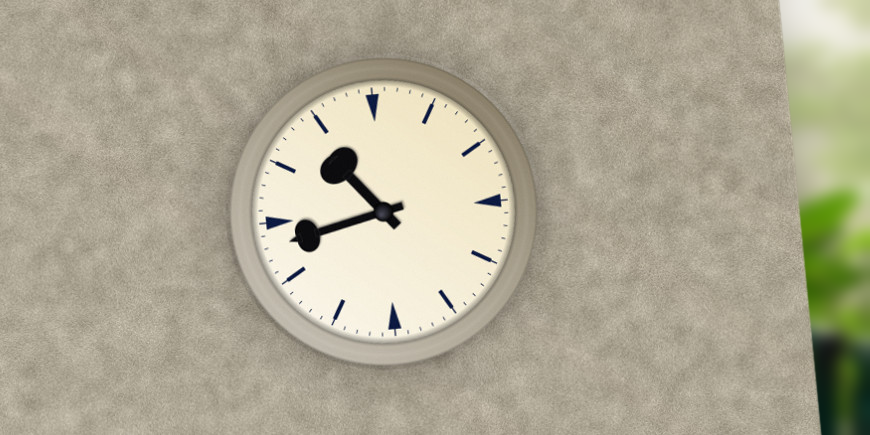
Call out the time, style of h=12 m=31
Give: h=10 m=43
